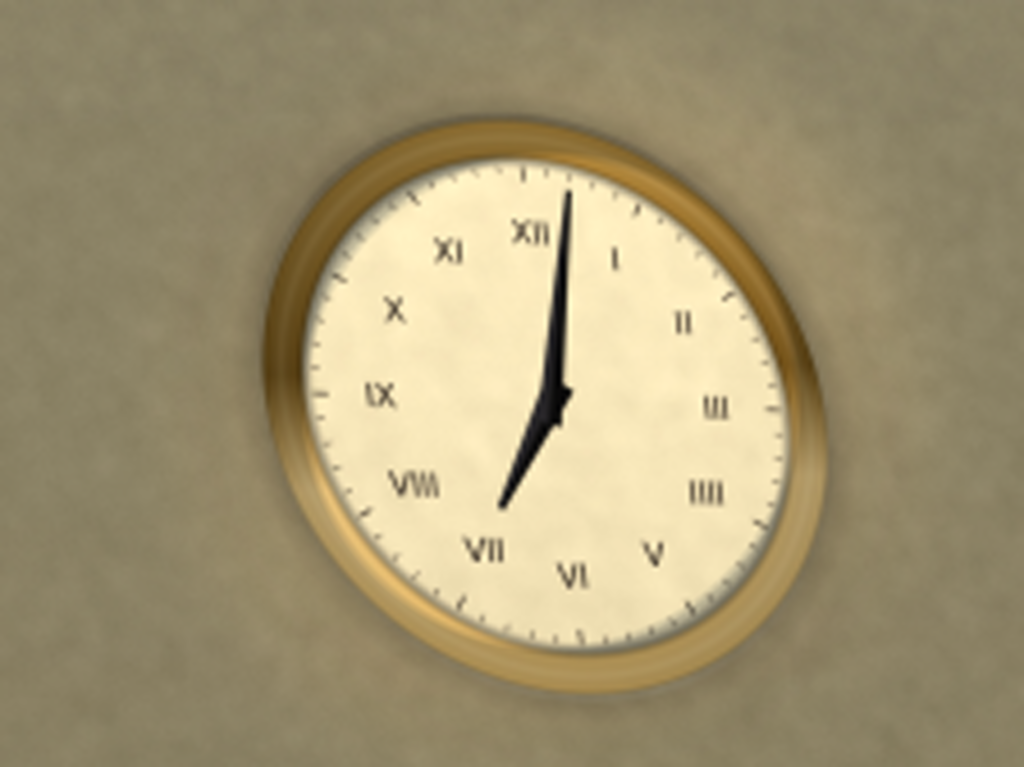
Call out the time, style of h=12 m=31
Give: h=7 m=2
